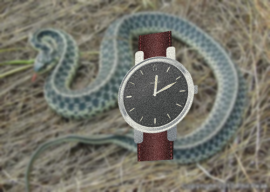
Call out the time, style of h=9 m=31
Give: h=12 m=11
